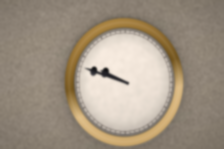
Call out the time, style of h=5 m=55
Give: h=9 m=48
